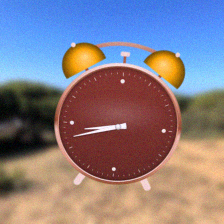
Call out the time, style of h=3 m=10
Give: h=8 m=42
